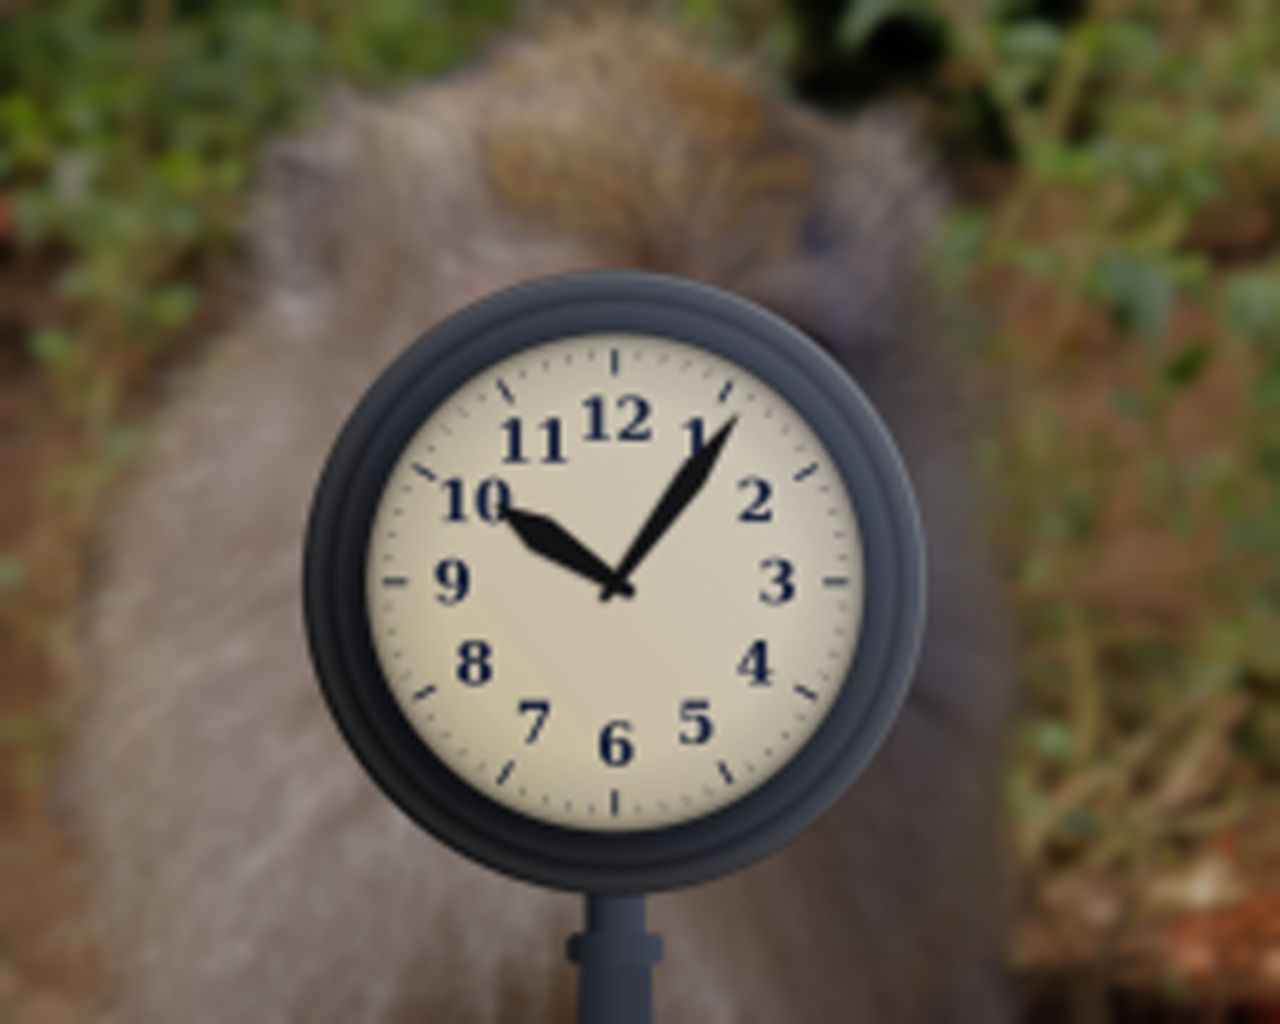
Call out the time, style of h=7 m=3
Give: h=10 m=6
